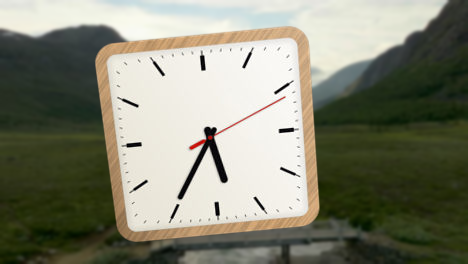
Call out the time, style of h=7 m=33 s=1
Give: h=5 m=35 s=11
